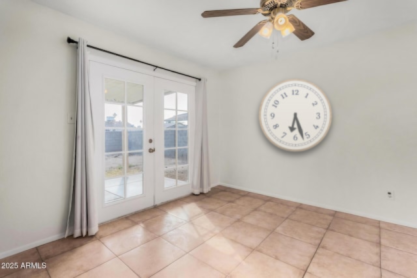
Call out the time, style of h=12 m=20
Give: h=6 m=27
